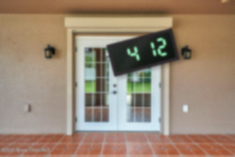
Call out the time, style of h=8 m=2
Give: h=4 m=12
